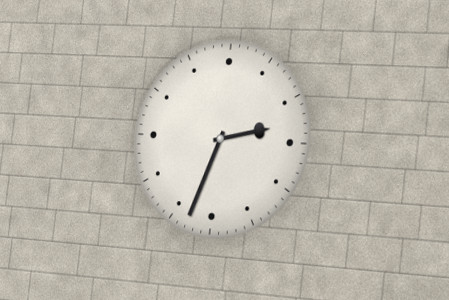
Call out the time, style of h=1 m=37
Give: h=2 m=33
